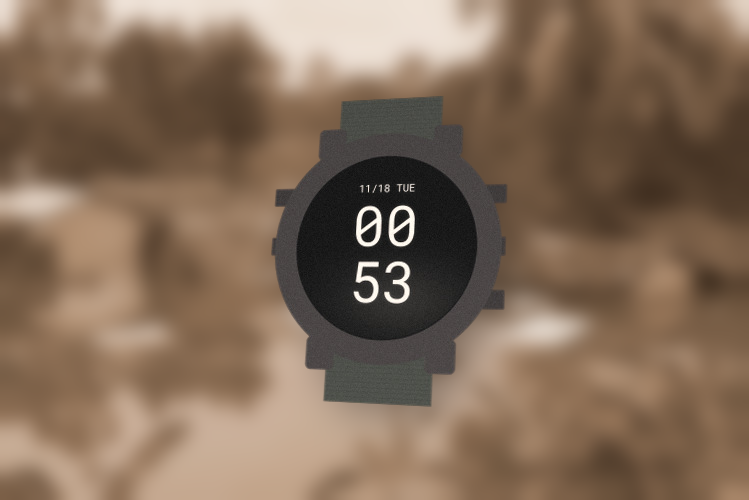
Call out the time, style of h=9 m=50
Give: h=0 m=53
